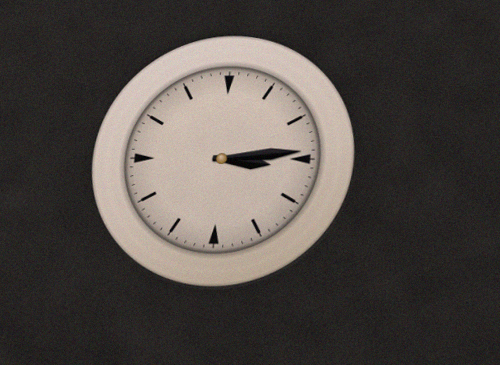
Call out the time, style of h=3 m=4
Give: h=3 m=14
